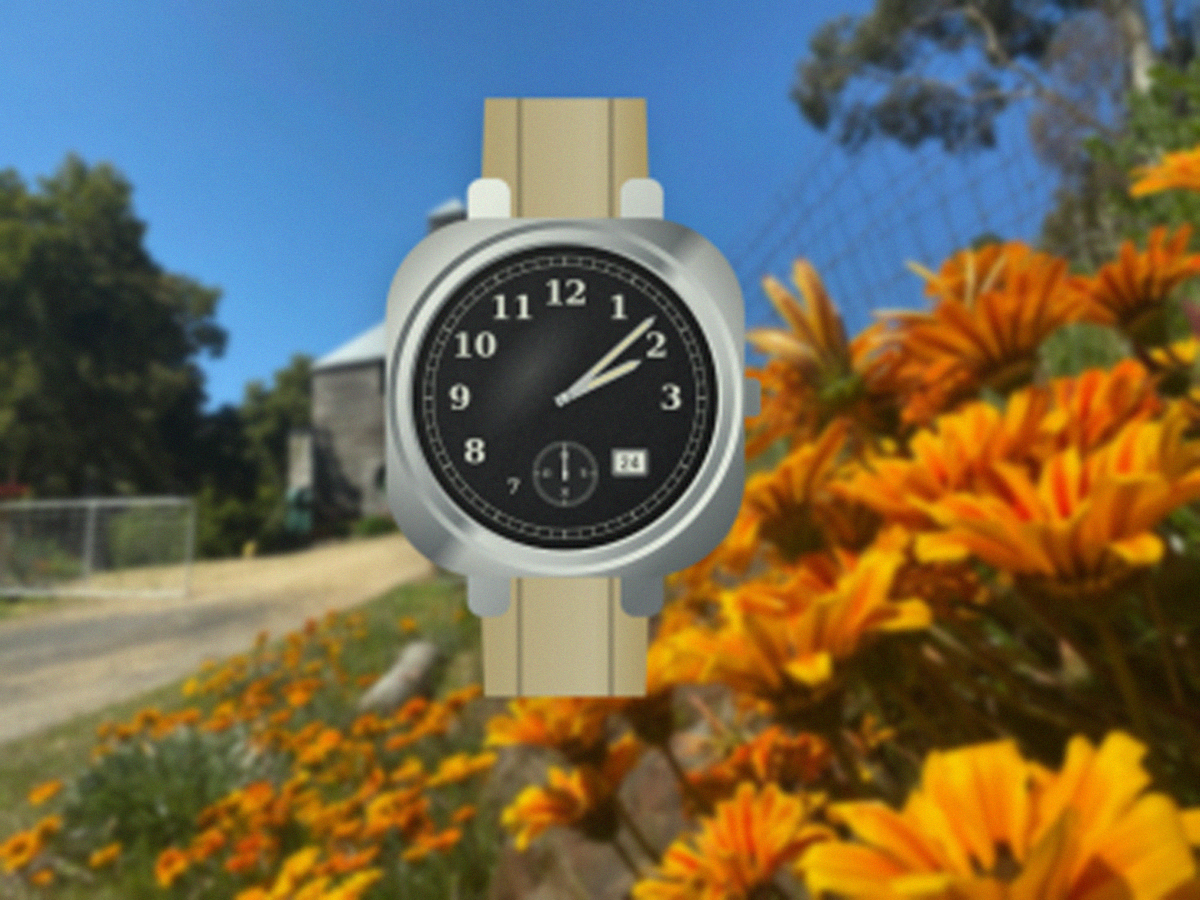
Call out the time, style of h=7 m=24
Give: h=2 m=8
